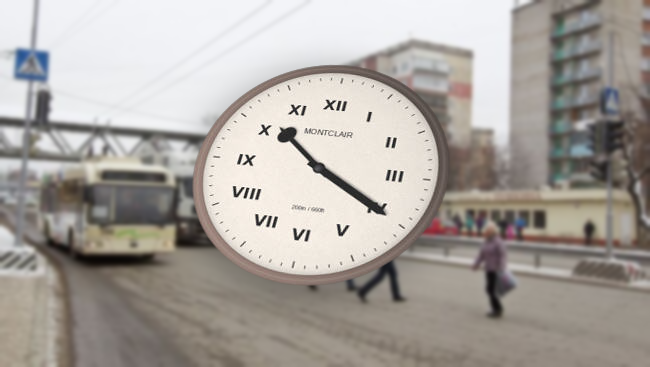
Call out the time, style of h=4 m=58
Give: h=10 m=20
